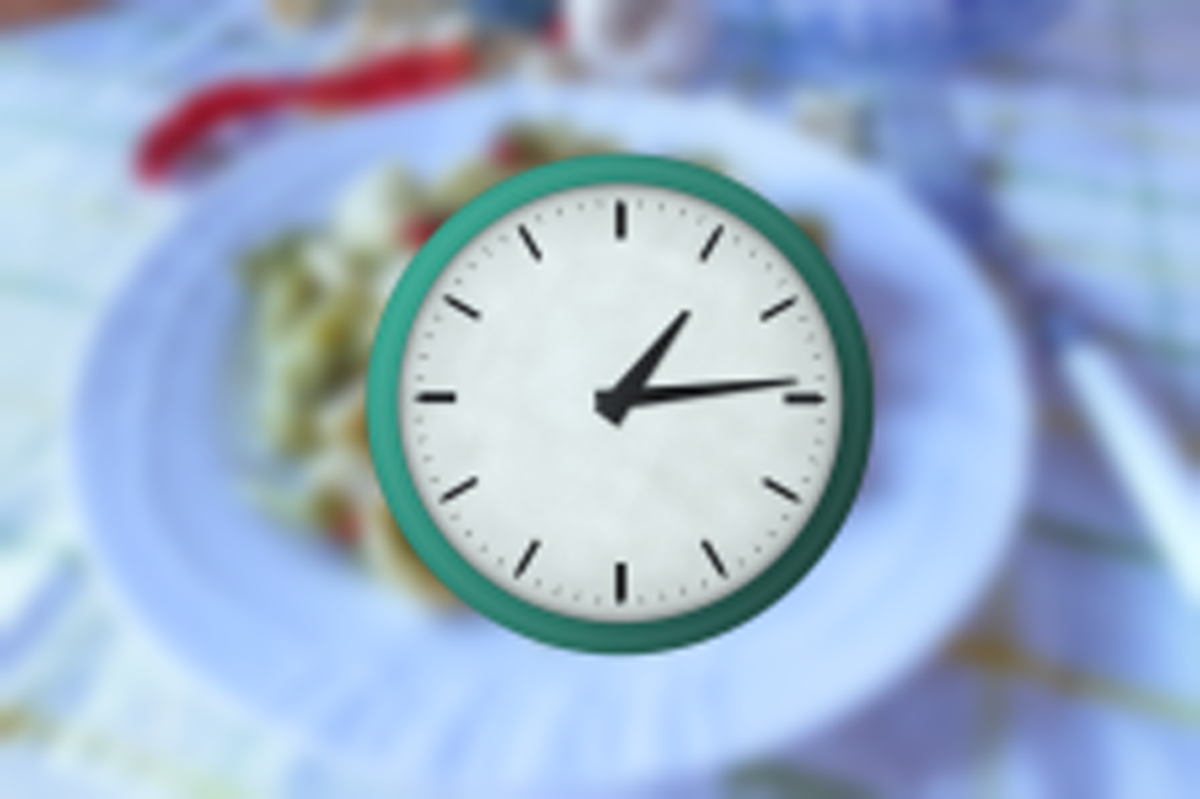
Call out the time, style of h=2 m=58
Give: h=1 m=14
